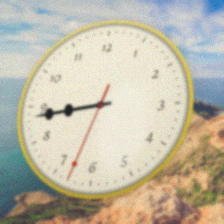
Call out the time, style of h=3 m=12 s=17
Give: h=8 m=43 s=33
